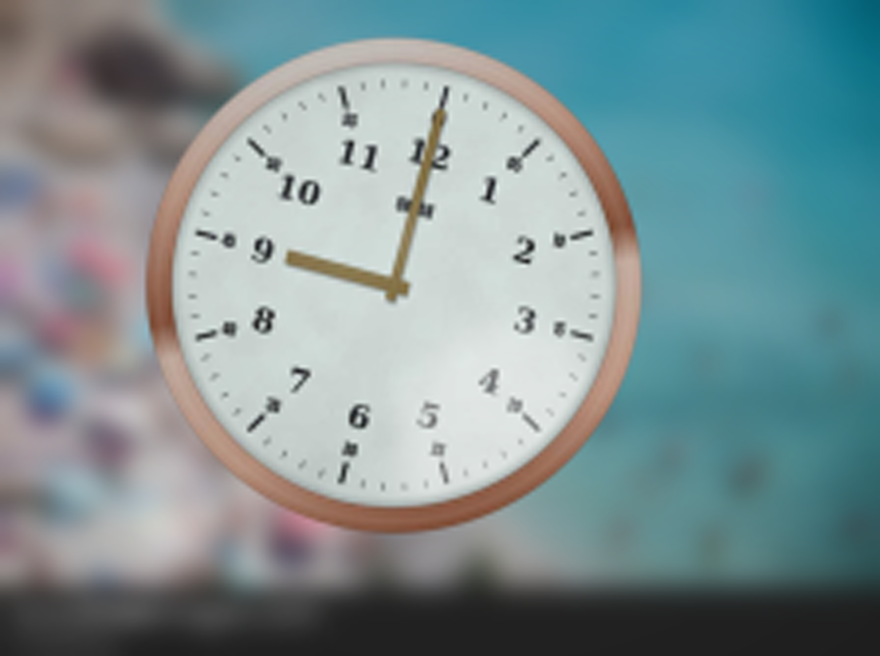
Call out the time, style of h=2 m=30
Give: h=9 m=0
